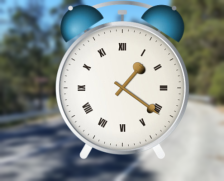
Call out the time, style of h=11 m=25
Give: h=1 m=21
